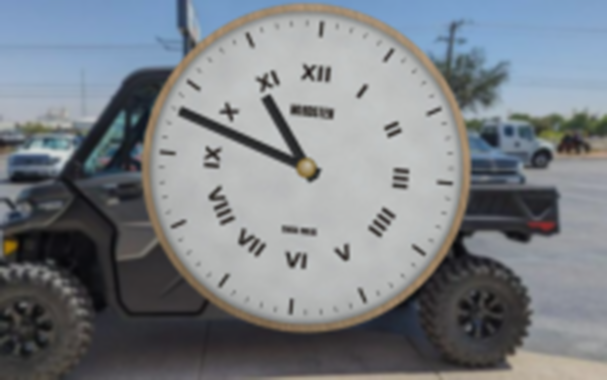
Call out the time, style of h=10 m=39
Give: h=10 m=48
